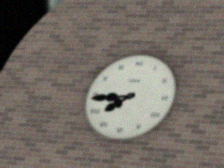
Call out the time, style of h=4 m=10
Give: h=7 m=44
